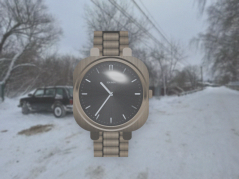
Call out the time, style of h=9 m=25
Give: h=10 m=36
